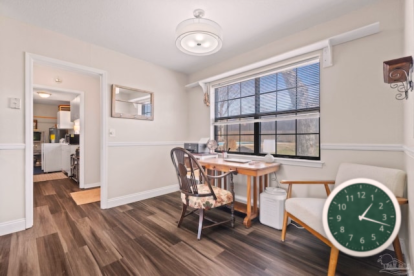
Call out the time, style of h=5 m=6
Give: h=1 m=18
